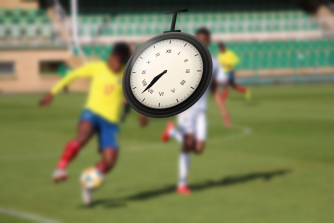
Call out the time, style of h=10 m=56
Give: h=7 m=37
